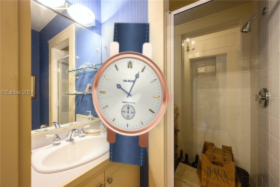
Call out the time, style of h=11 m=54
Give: h=10 m=4
